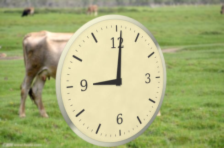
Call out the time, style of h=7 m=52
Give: h=9 m=1
